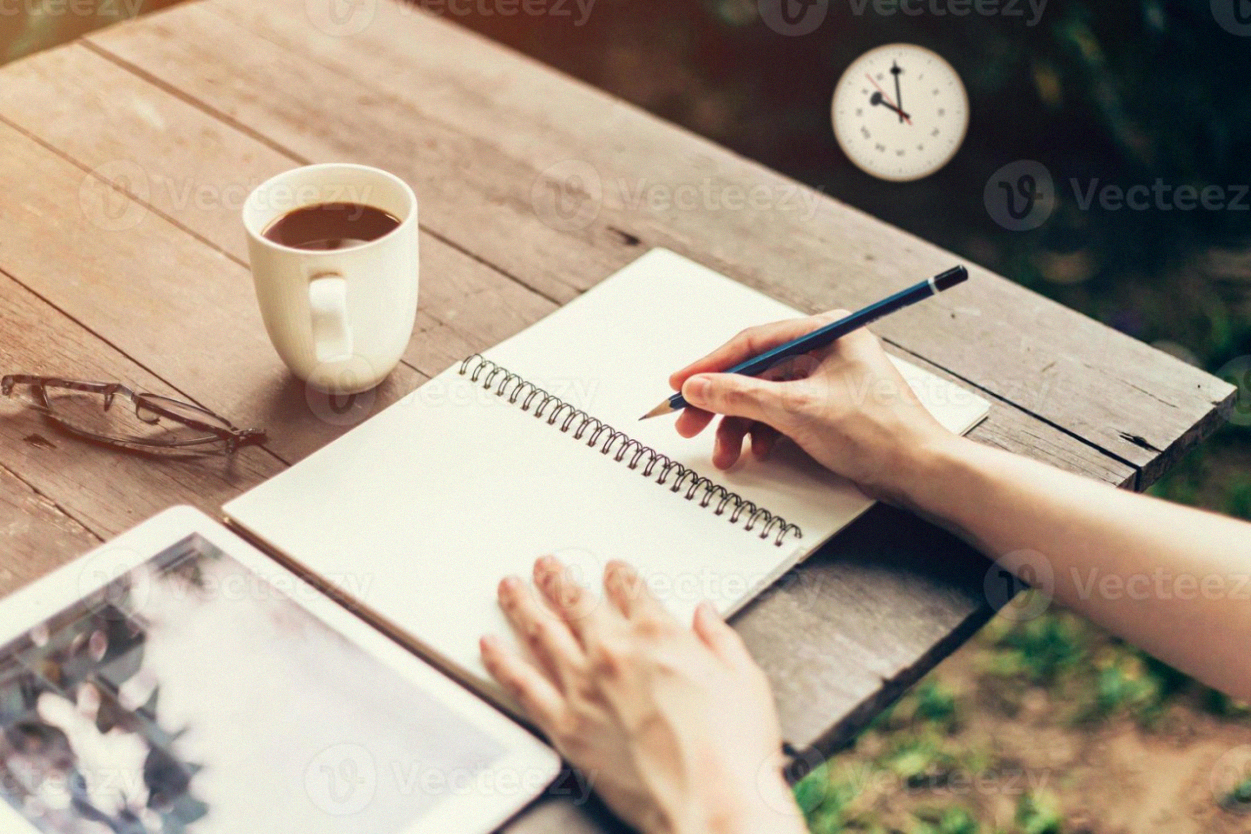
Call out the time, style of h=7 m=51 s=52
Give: h=9 m=58 s=53
